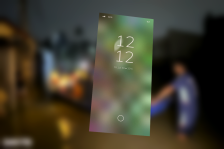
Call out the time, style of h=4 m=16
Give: h=12 m=12
